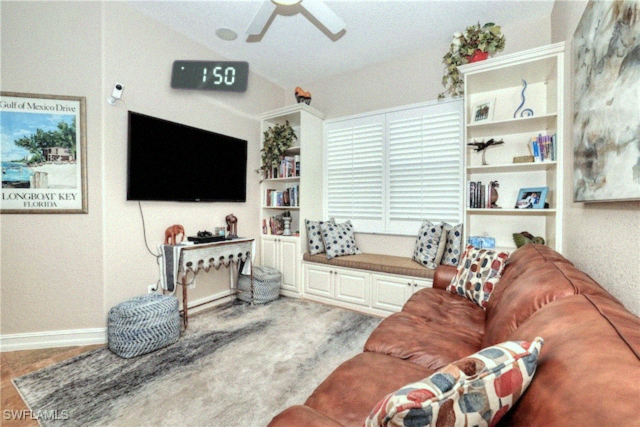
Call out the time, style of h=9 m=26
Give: h=1 m=50
